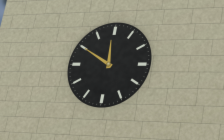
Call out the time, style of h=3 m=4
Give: h=11 m=50
